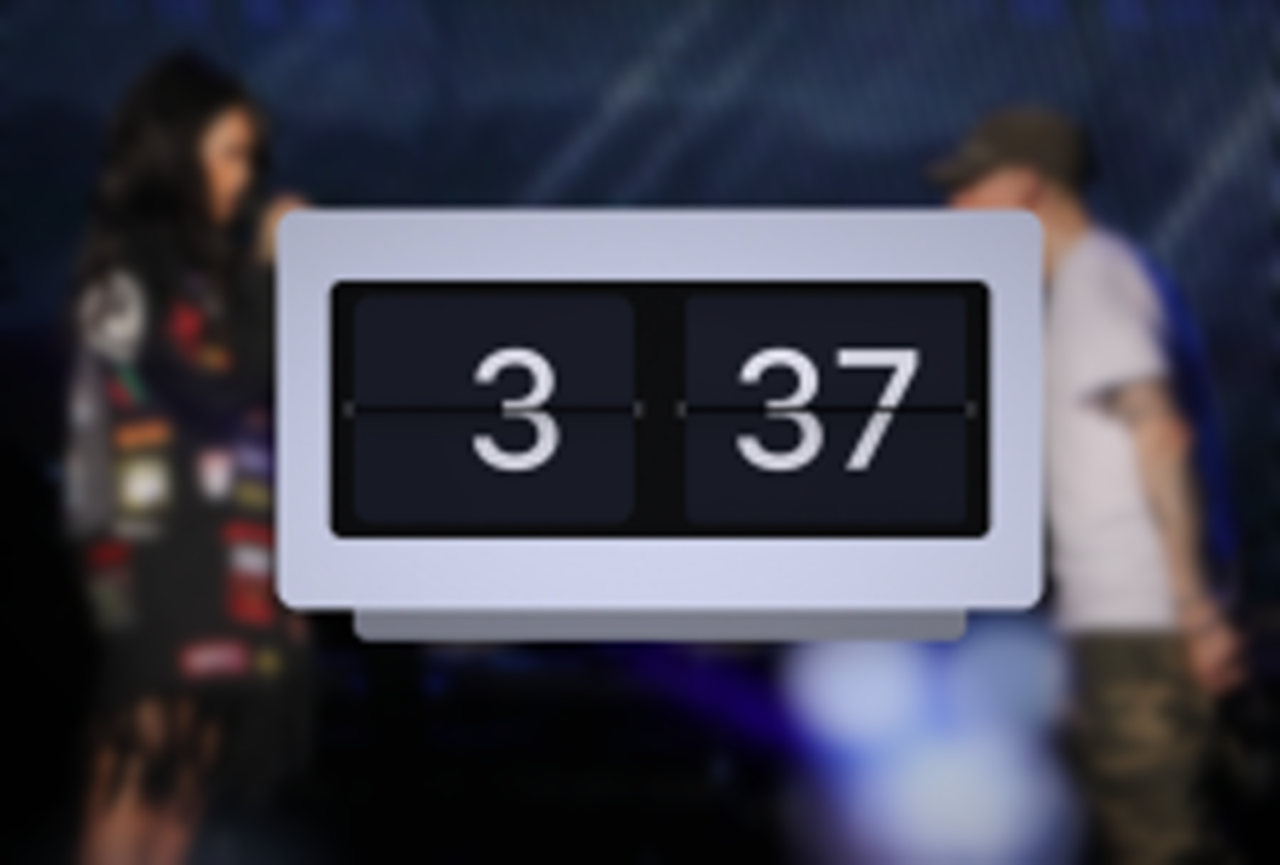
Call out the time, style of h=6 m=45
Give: h=3 m=37
